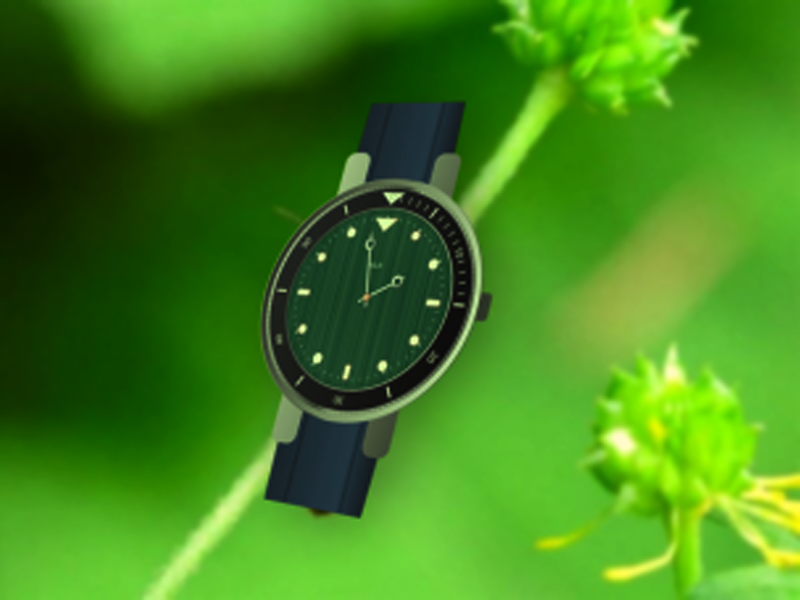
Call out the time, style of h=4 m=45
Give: h=1 m=58
